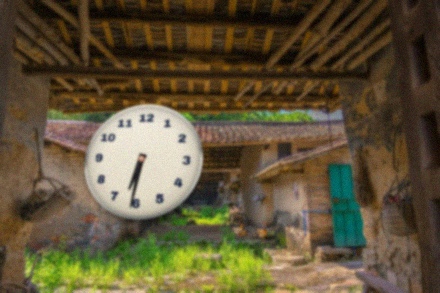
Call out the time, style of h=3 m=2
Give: h=6 m=31
